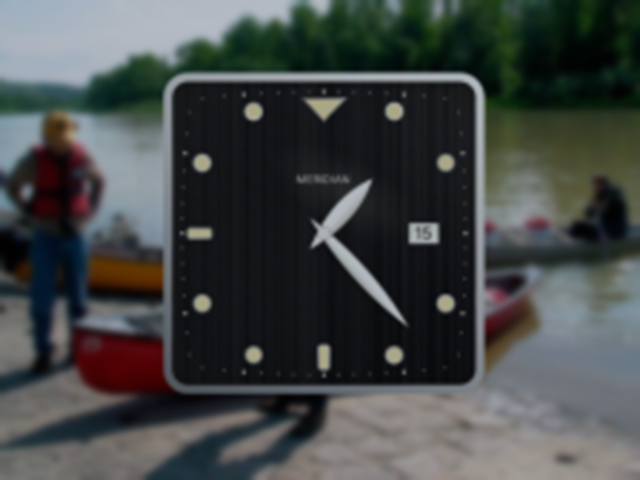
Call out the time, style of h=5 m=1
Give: h=1 m=23
